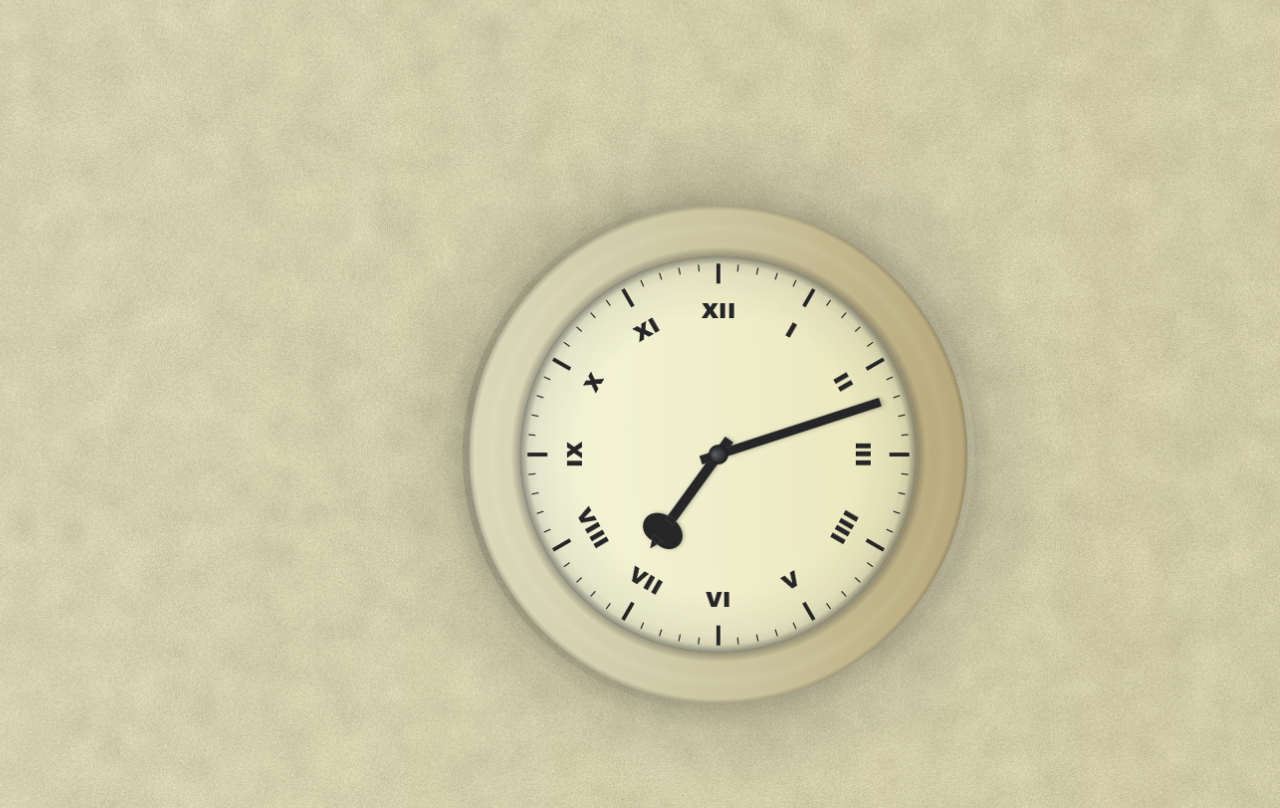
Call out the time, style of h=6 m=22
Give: h=7 m=12
